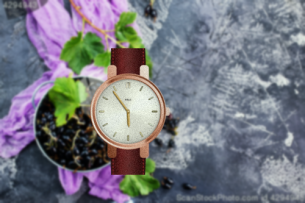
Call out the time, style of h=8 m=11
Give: h=5 m=54
